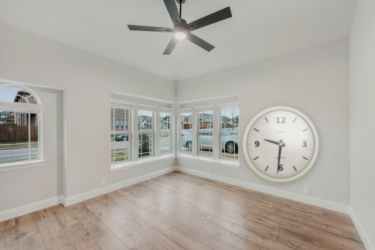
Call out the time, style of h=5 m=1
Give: h=9 m=31
